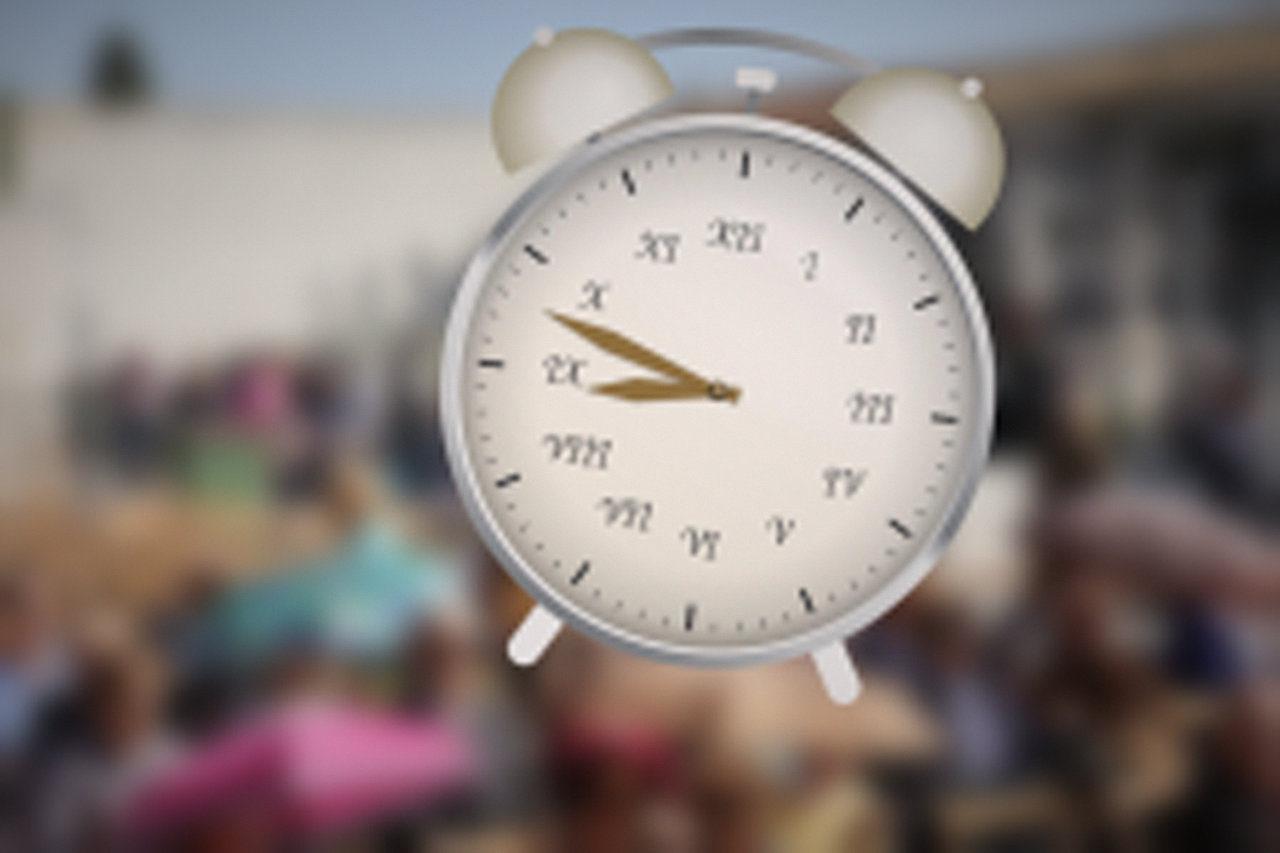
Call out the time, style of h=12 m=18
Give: h=8 m=48
